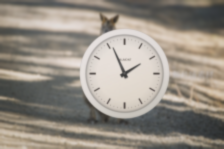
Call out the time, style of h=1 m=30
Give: h=1 m=56
